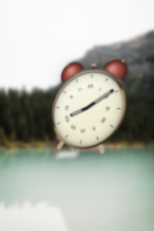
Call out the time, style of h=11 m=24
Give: h=8 m=9
